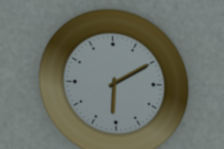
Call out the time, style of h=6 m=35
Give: h=6 m=10
